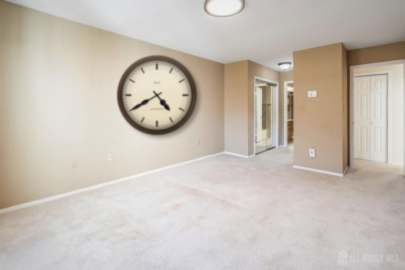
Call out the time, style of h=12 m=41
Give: h=4 m=40
